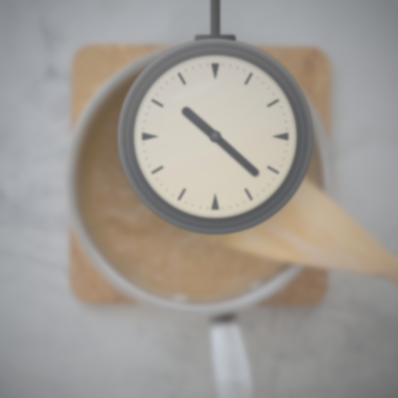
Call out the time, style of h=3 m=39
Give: h=10 m=22
